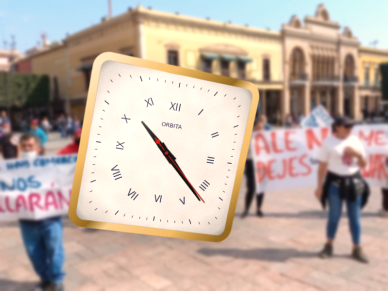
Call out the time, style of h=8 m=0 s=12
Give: h=10 m=22 s=22
